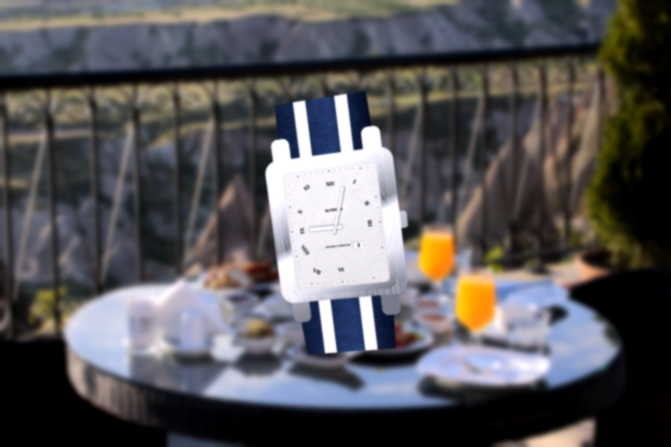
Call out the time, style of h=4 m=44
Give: h=9 m=3
